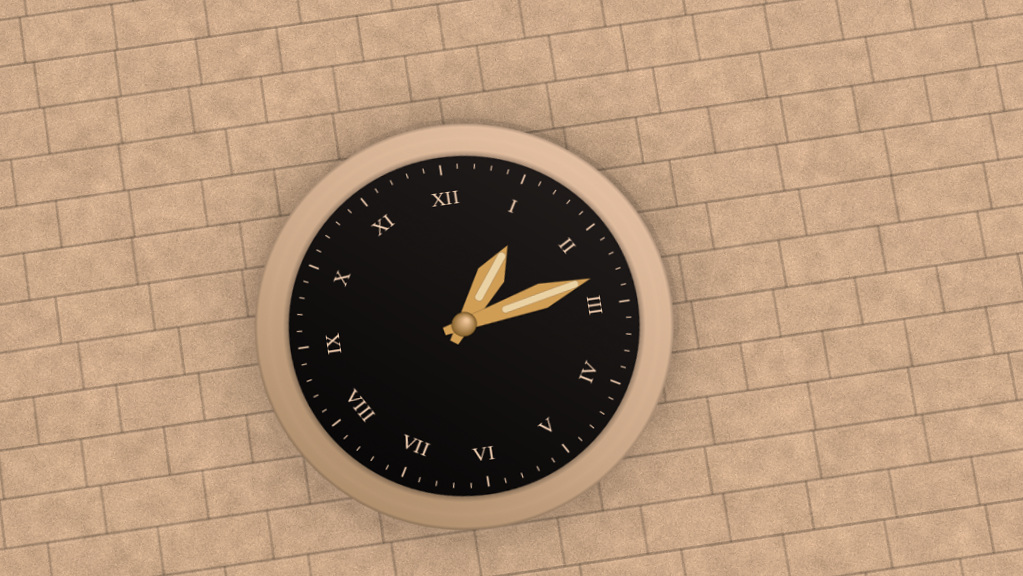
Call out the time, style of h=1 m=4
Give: h=1 m=13
